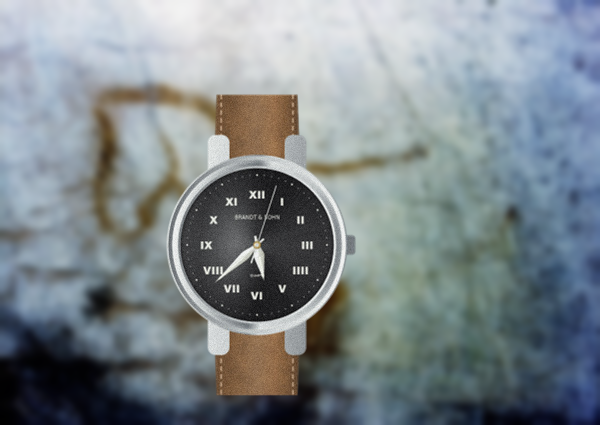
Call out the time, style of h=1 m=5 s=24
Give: h=5 m=38 s=3
